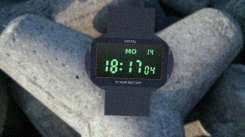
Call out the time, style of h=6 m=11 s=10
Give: h=18 m=17 s=4
